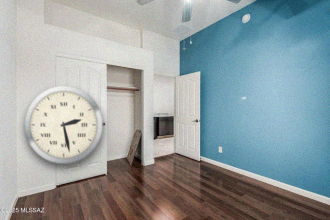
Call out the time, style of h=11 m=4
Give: h=2 m=28
